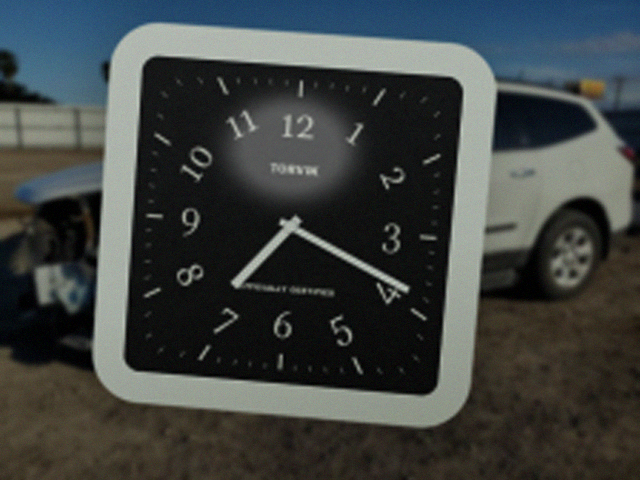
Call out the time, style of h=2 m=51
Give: h=7 m=19
